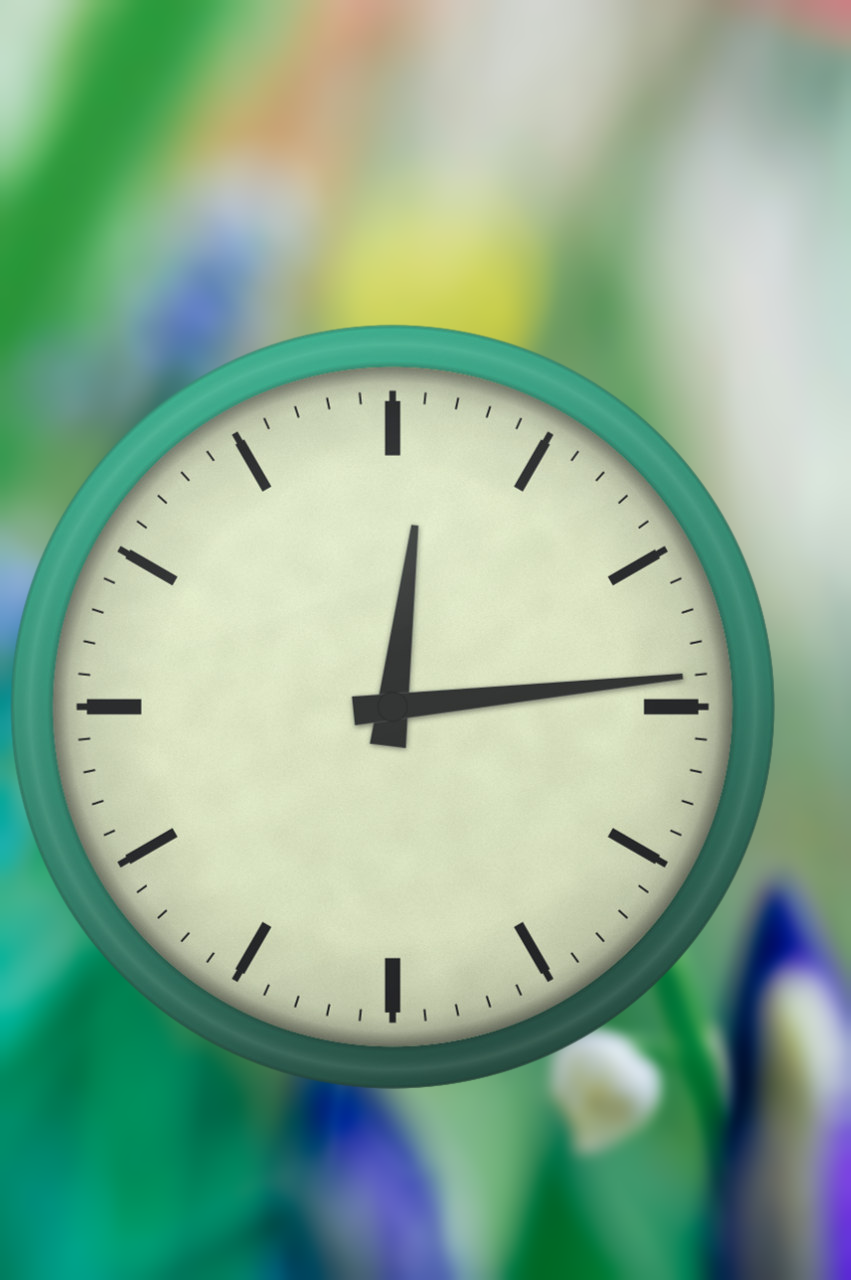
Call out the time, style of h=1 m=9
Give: h=12 m=14
